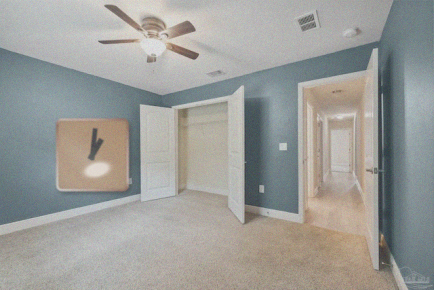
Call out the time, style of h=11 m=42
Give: h=1 m=1
